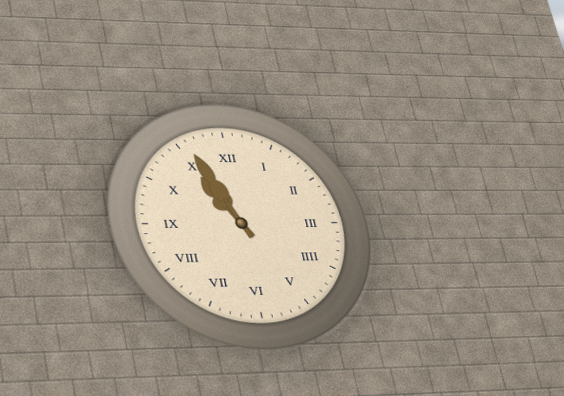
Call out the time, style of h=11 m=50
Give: h=10 m=56
